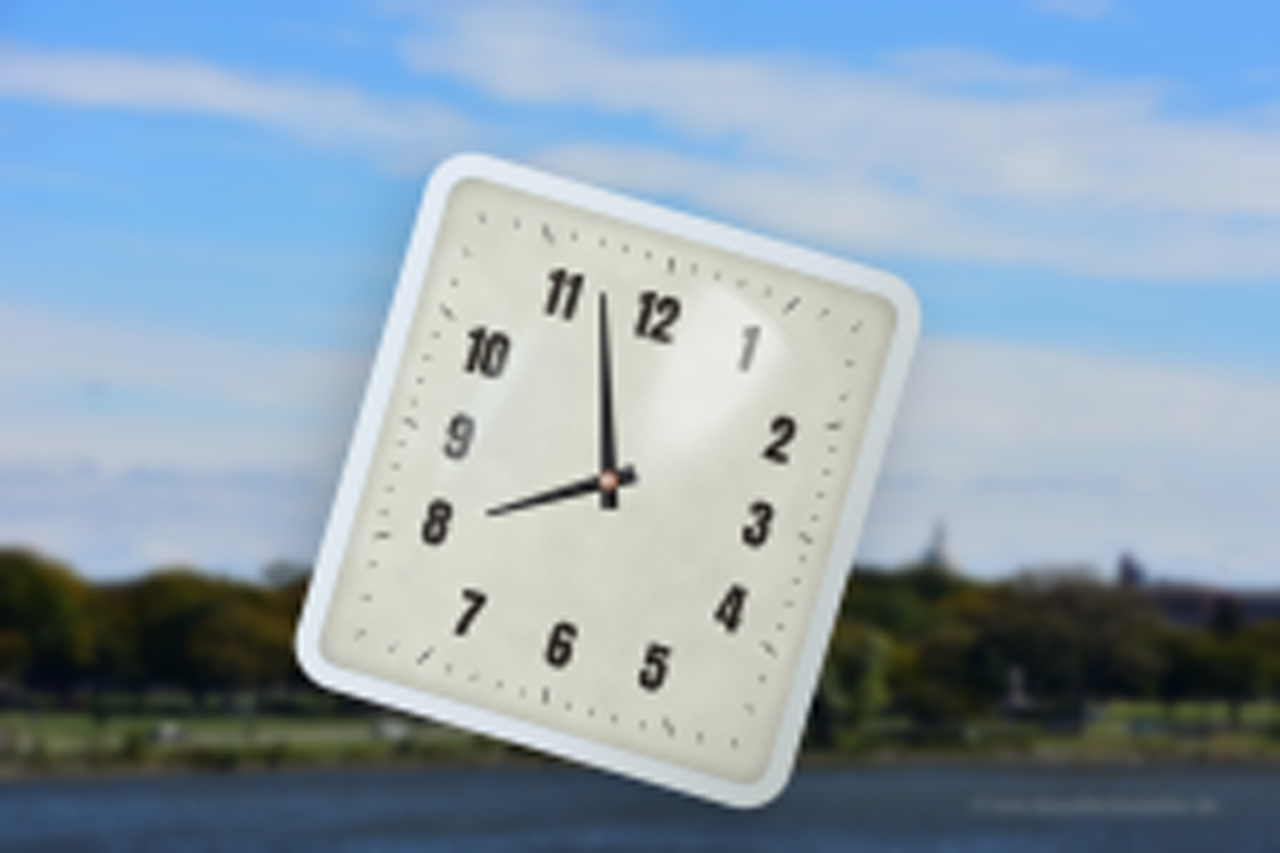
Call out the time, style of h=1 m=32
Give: h=7 m=57
